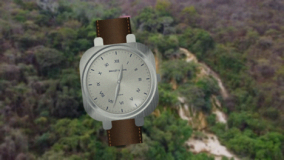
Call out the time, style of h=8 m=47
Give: h=12 m=33
